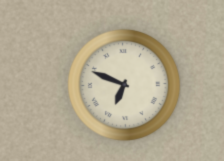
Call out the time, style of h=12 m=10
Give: h=6 m=49
